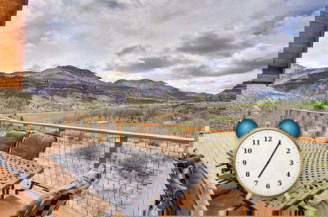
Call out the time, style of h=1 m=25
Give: h=7 m=5
